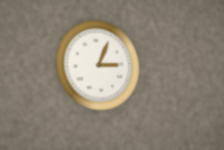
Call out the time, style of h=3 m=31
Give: h=3 m=5
